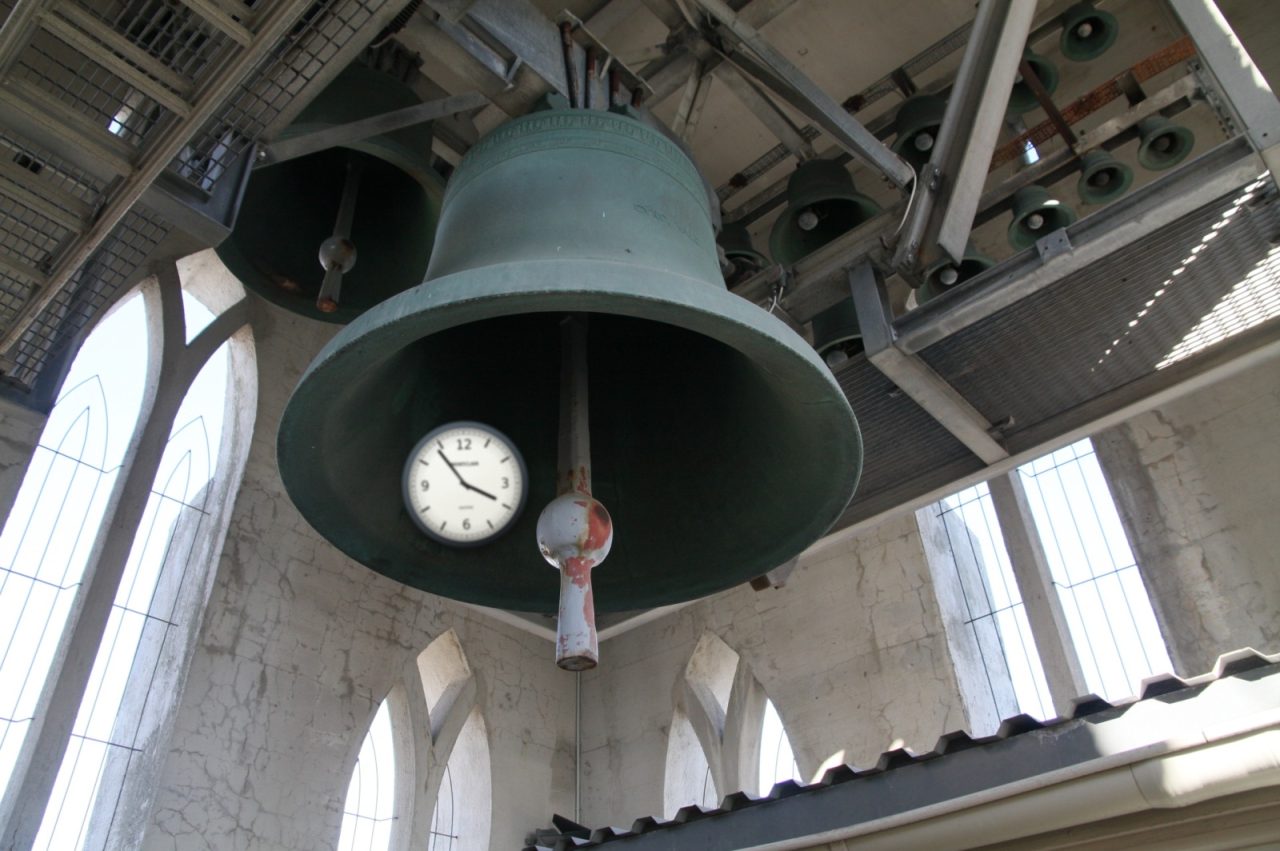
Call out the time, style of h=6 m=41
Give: h=3 m=54
